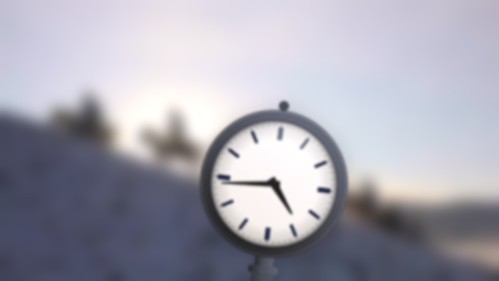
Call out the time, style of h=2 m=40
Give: h=4 m=44
